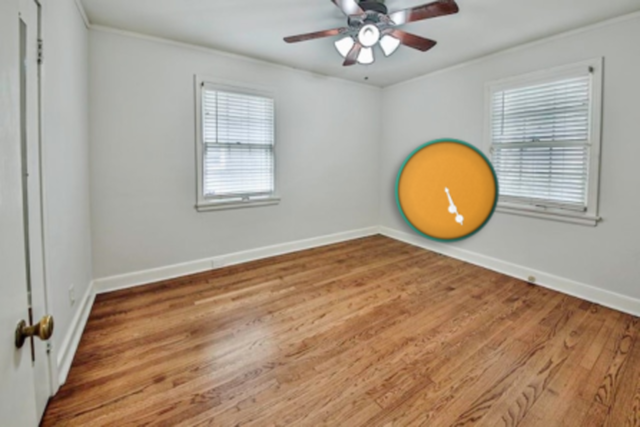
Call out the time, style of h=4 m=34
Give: h=5 m=26
